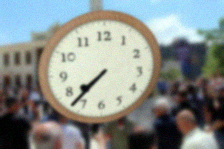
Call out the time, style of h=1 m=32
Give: h=7 m=37
